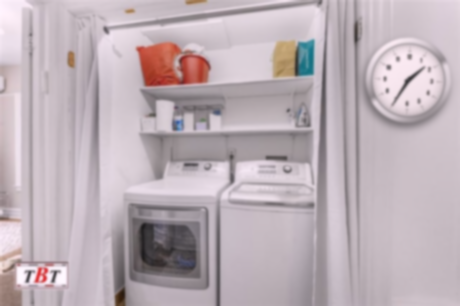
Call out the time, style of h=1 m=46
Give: h=1 m=35
